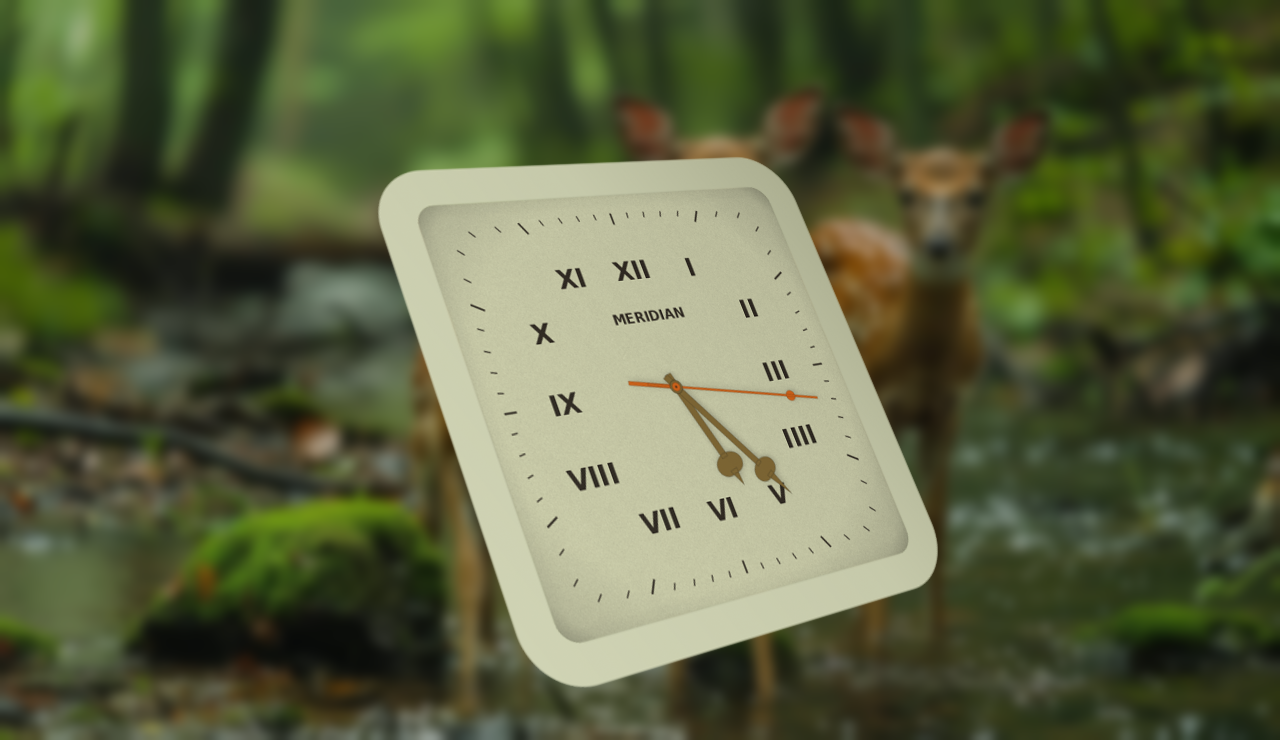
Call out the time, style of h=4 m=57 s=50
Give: h=5 m=24 s=17
